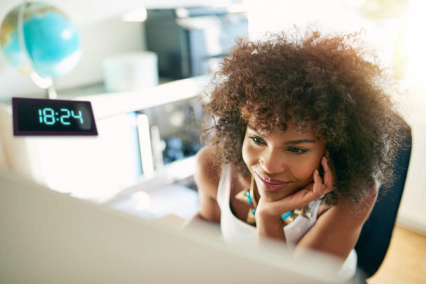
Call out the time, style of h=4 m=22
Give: h=18 m=24
